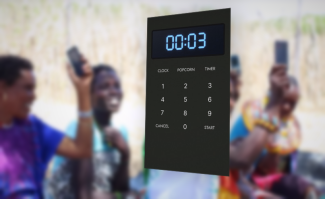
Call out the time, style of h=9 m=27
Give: h=0 m=3
